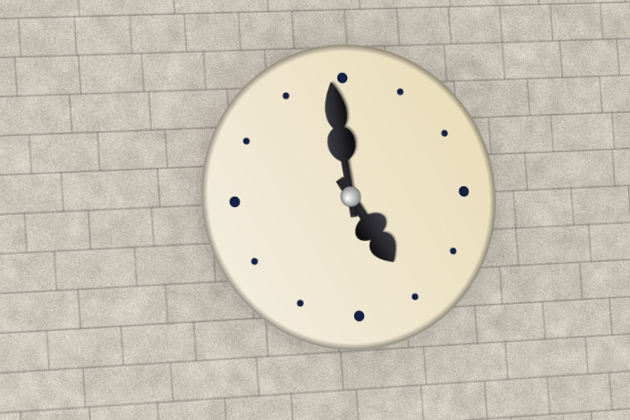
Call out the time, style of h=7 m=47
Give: h=4 m=59
